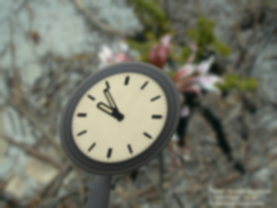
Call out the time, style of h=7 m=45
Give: h=9 m=54
